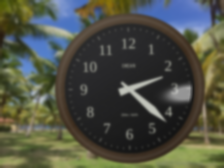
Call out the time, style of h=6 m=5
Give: h=2 m=22
